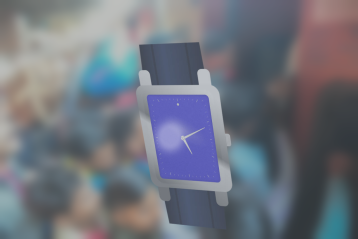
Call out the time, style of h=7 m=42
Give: h=5 m=11
